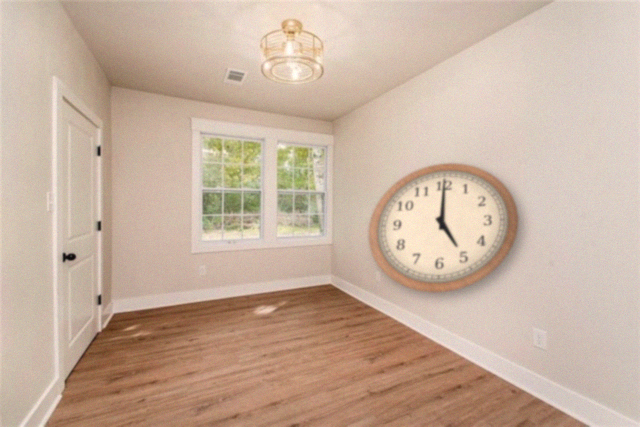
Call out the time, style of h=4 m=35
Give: h=5 m=0
